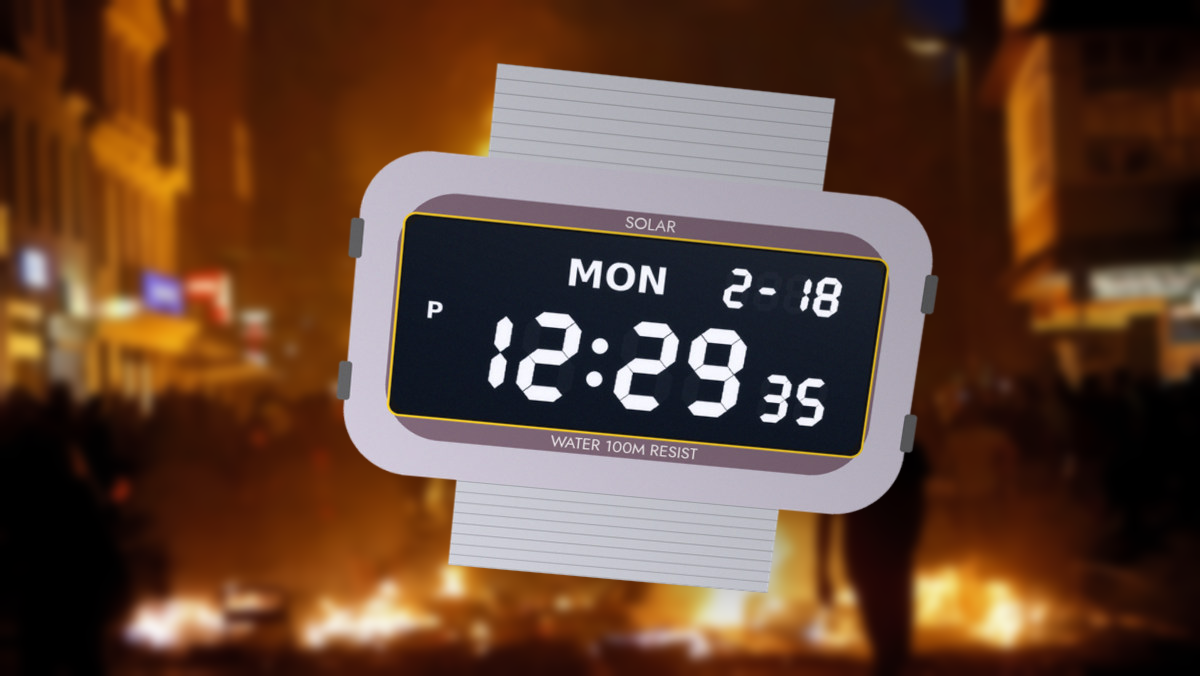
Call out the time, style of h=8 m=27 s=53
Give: h=12 m=29 s=35
